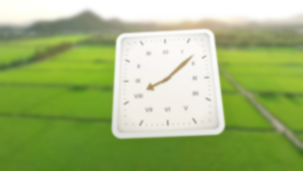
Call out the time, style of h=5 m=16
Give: h=8 m=8
